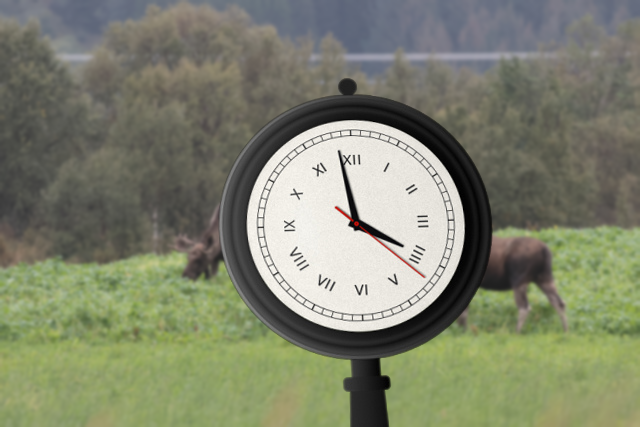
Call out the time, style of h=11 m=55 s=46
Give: h=3 m=58 s=22
